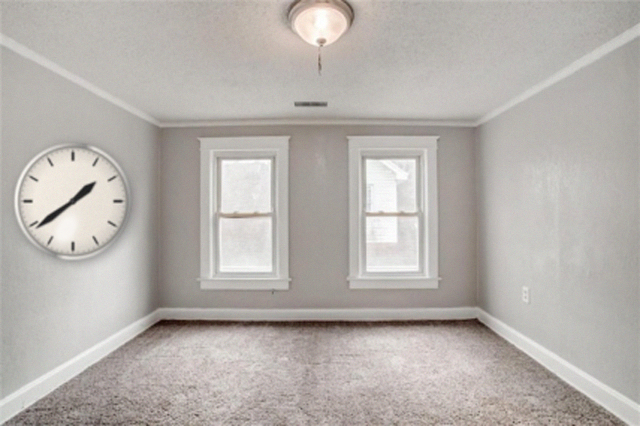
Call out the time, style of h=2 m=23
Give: h=1 m=39
